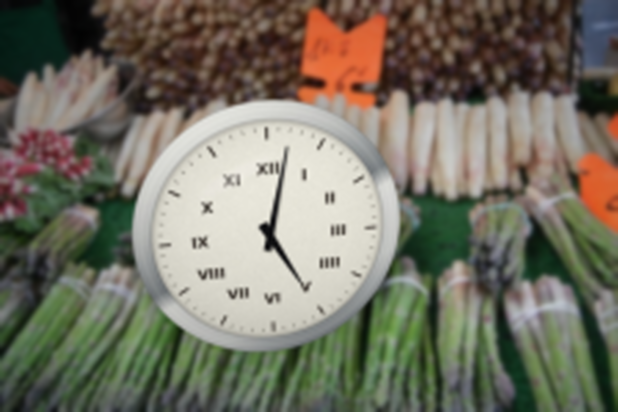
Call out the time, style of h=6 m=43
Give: h=5 m=2
